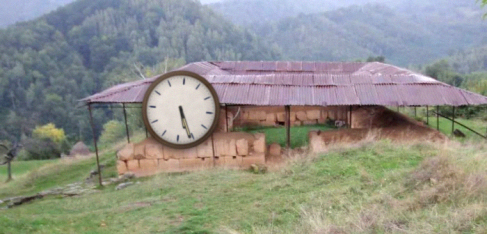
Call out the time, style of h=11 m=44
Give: h=5 m=26
